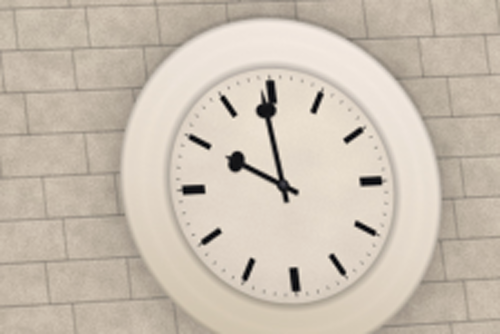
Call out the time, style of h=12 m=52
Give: h=9 m=59
